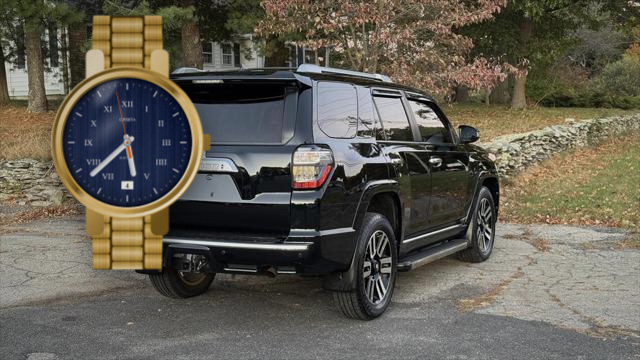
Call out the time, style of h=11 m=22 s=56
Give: h=5 m=37 s=58
